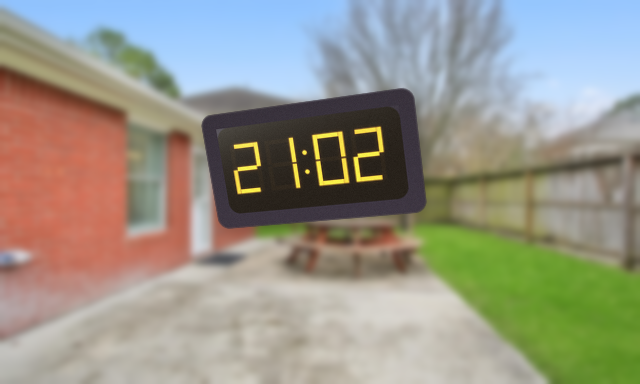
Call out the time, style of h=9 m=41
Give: h=21 m=2
